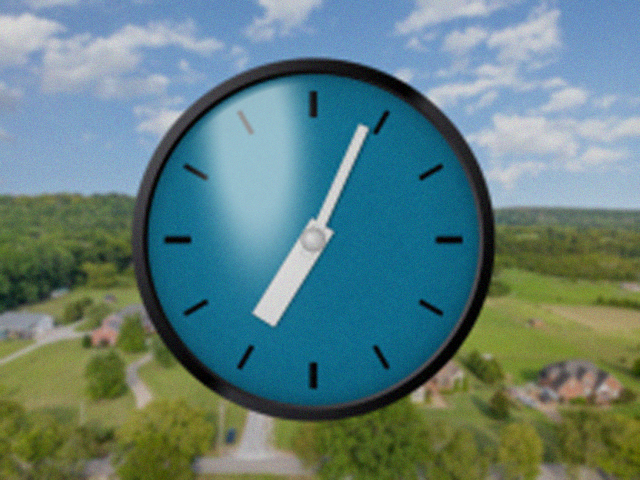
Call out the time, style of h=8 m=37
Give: h=7 m=4
